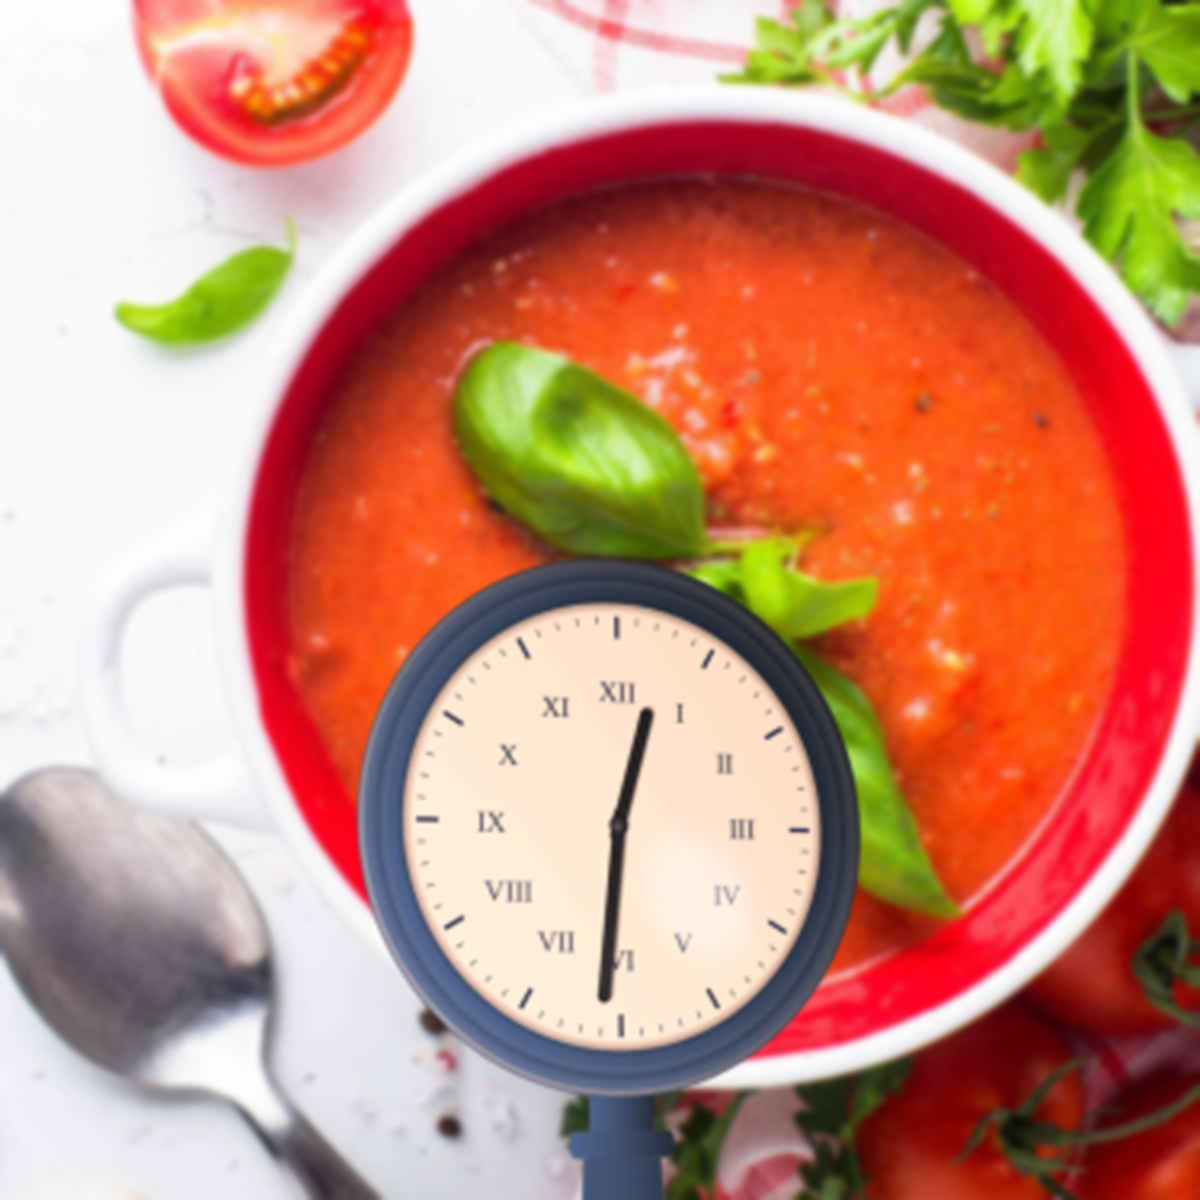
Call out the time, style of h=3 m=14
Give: h=12 m=31
